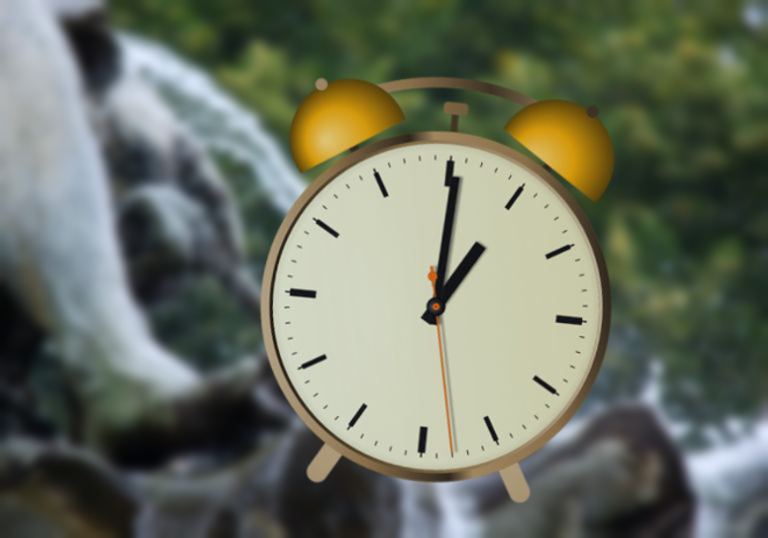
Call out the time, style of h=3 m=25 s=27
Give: h=1 m=0 s=28
